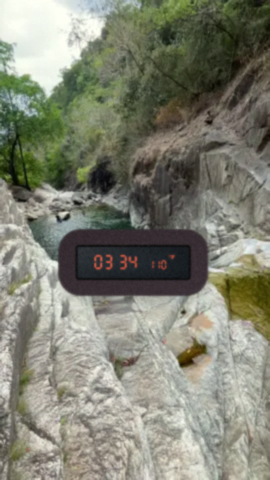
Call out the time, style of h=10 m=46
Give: h=3 m=34
